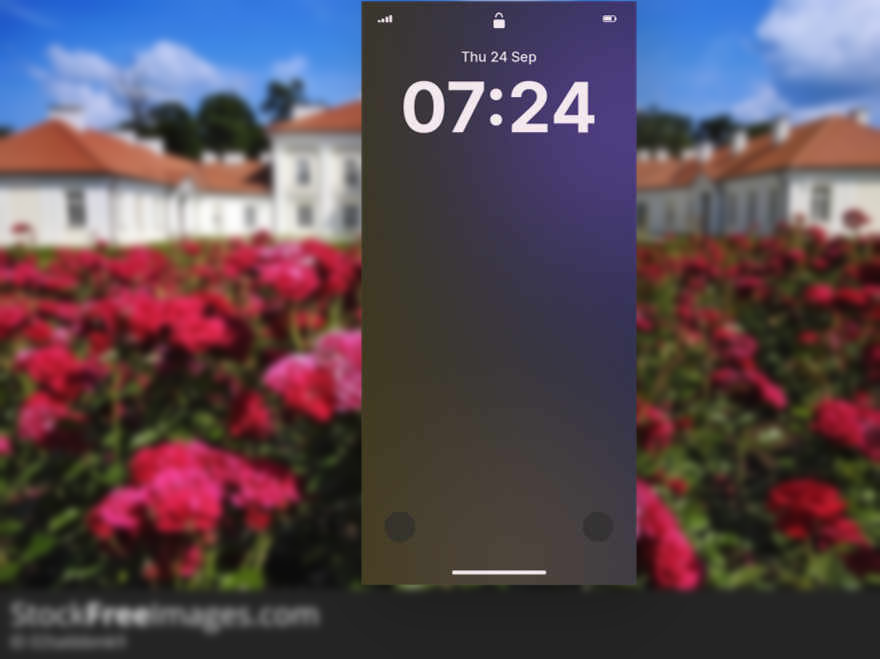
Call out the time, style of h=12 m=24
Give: h=7 m=24
